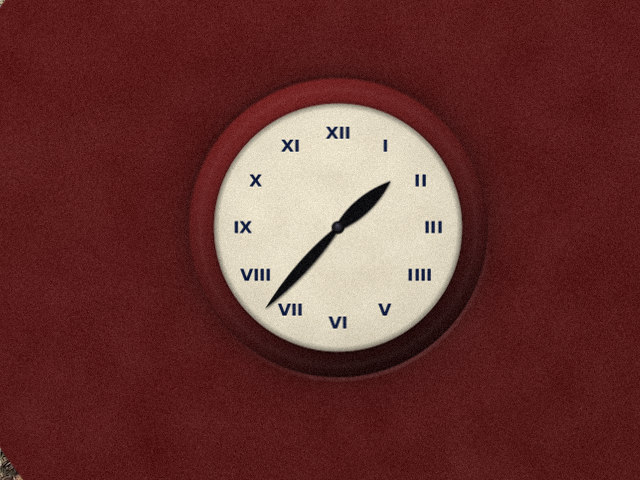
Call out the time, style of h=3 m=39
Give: h=1 m=37
